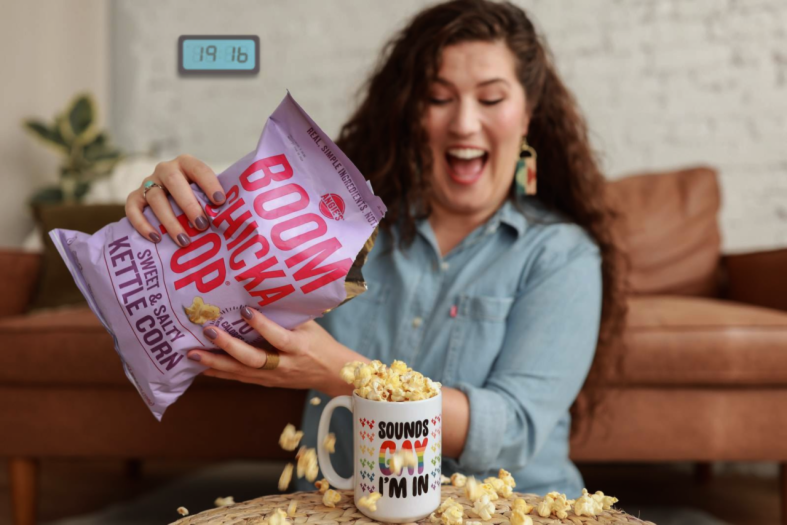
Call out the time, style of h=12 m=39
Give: h=19 m=16
